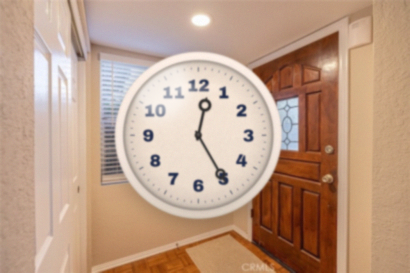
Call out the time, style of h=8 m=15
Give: h=12 m=25
